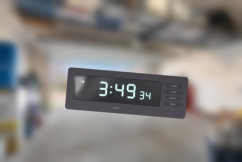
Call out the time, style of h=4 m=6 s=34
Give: h=3 m=49 s=34
